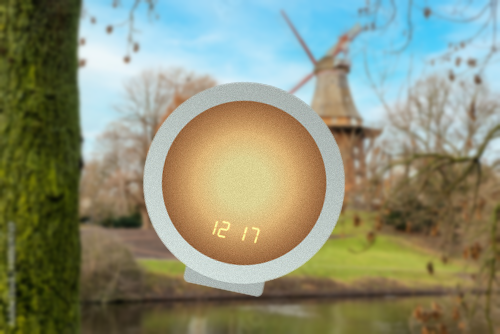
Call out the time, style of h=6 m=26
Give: h=12 m=17
